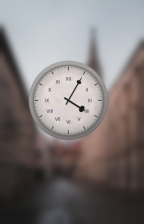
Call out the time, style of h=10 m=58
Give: h=4 m=5
